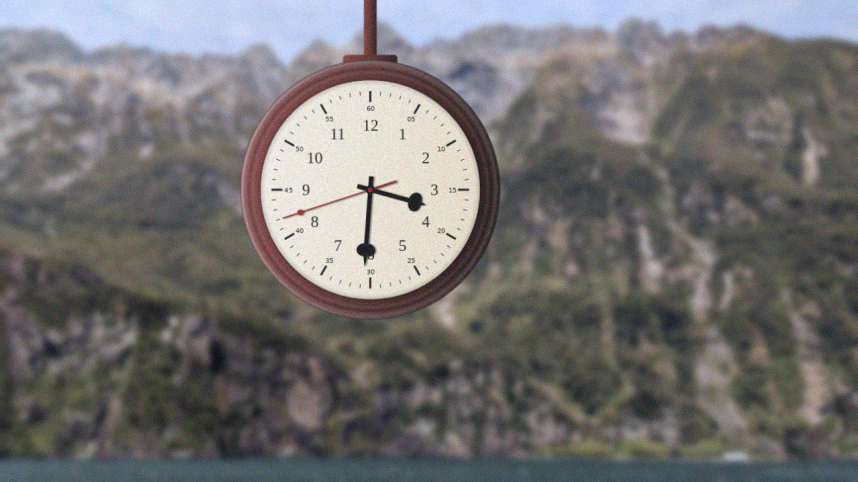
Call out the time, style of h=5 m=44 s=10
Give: h=3 m=30 s=42
